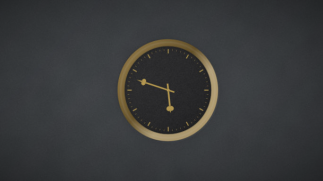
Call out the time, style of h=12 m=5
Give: h=5 m=48
